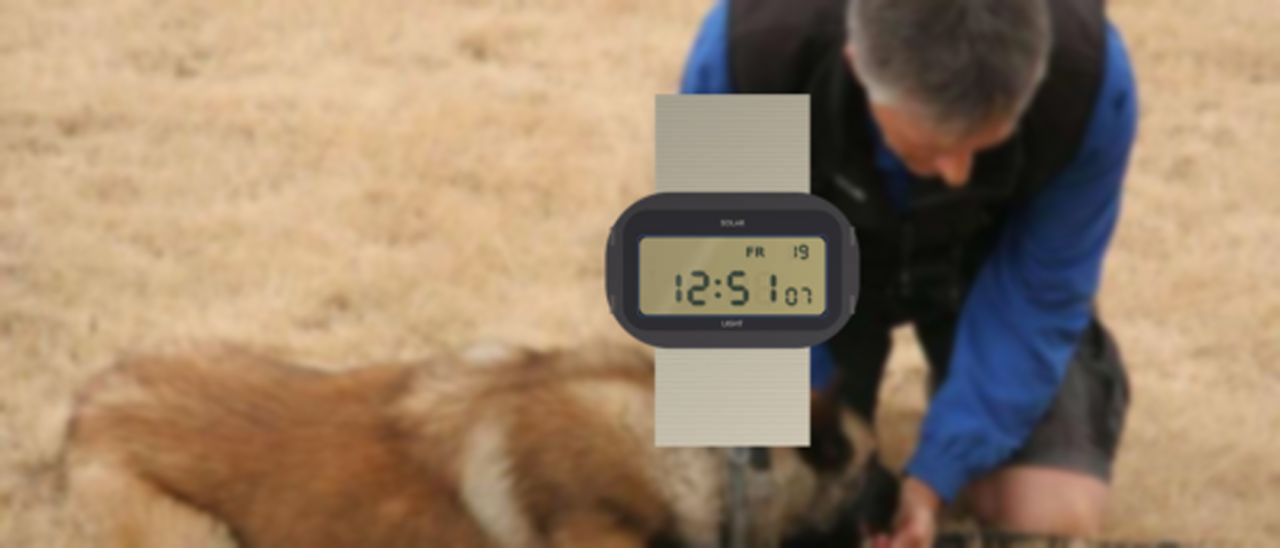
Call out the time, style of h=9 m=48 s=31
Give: h=12 m=51 s=7
